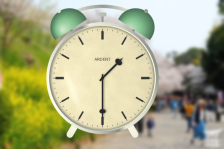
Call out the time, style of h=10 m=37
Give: h=1 m=30
